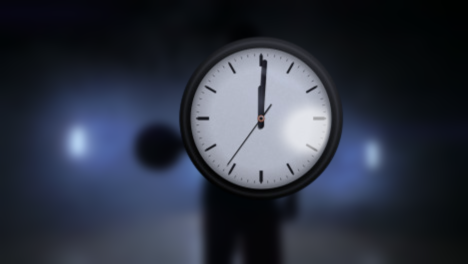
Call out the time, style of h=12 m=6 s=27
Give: h=12 m=0 s=36
